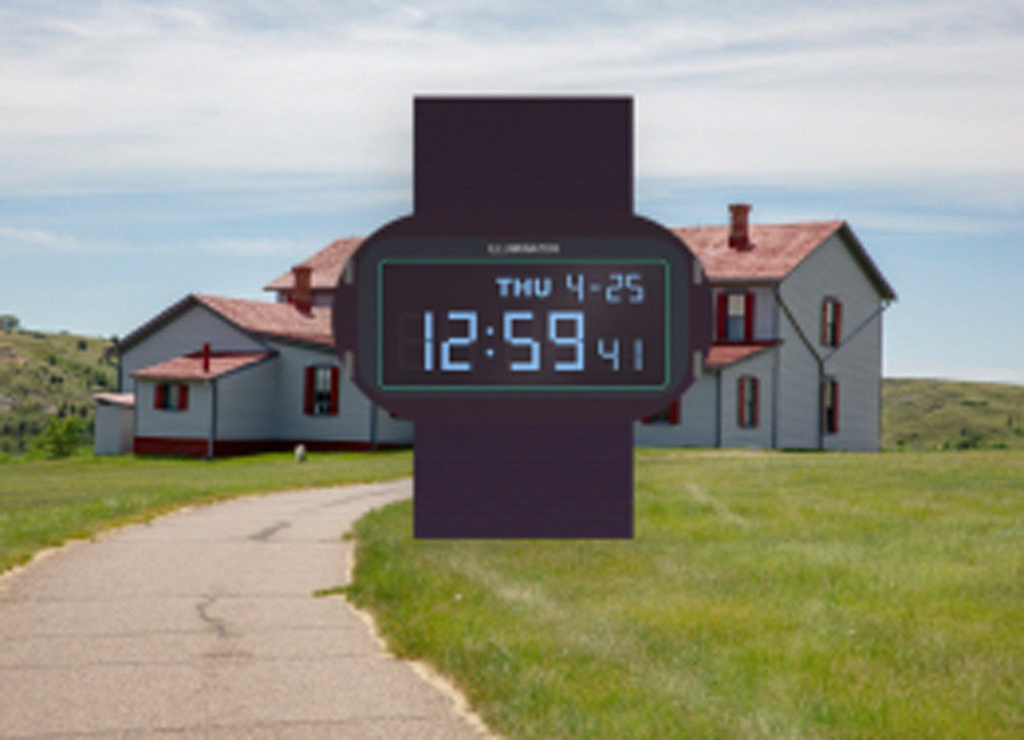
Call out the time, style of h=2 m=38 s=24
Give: h=12 m=59 s=41
